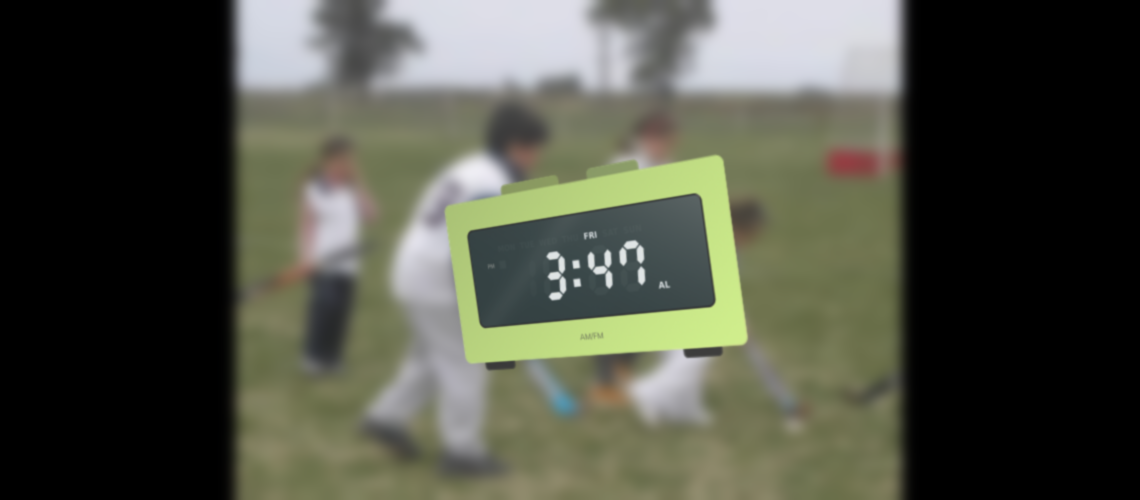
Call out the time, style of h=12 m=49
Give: h=3 m=47
